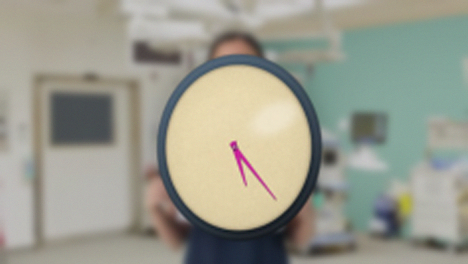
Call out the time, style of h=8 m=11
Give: h=5 m=23
